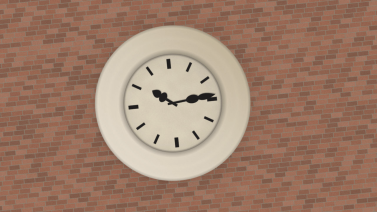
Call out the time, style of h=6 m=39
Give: h=10 m=14
